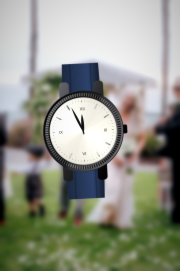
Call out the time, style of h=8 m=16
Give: h=11 m=56
